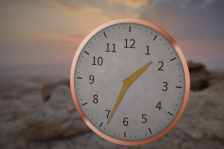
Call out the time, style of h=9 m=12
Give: h=1 m=34
